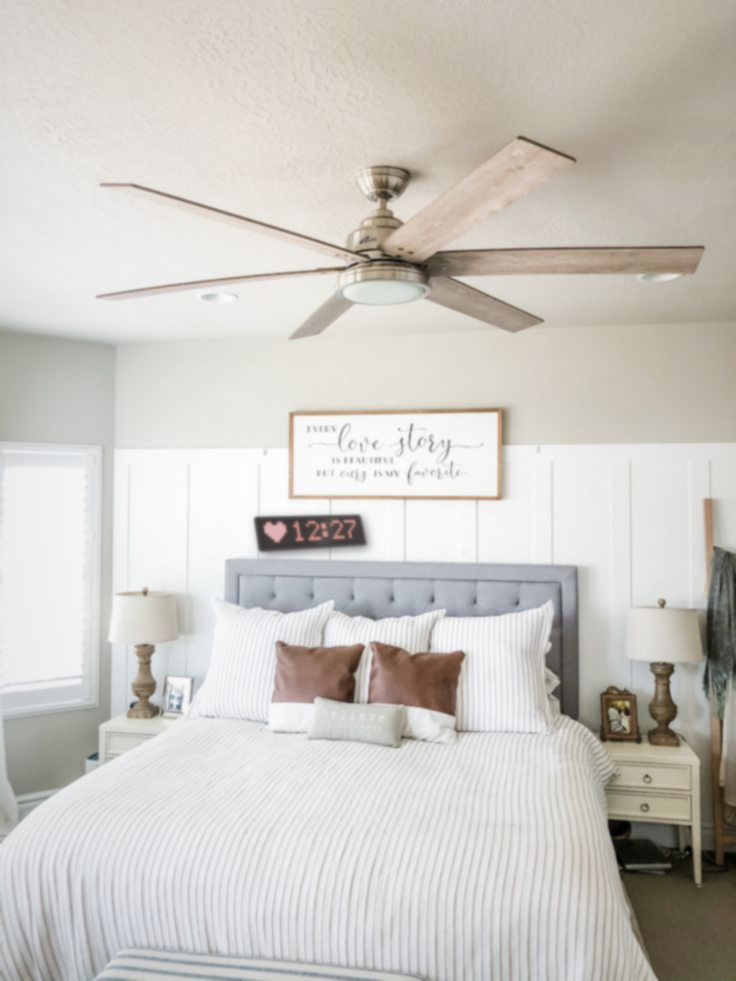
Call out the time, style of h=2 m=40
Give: h=12 m=27
